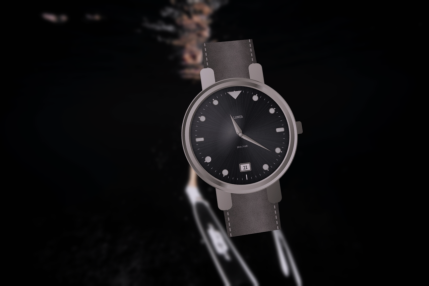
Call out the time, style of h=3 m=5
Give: h=11 m=21
